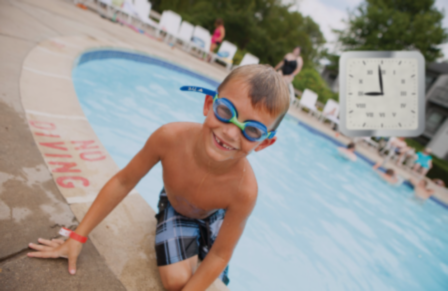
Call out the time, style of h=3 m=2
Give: h=8 m=59
